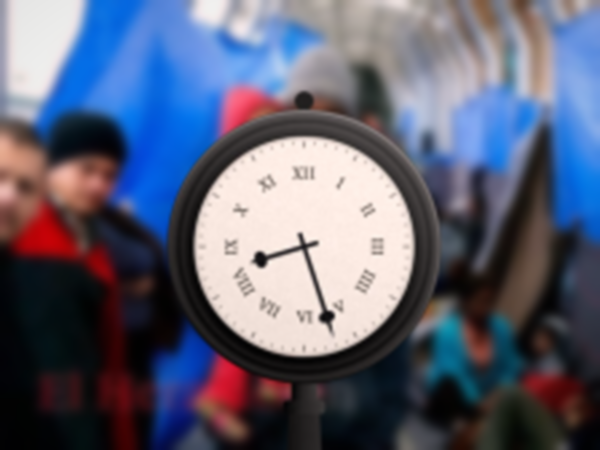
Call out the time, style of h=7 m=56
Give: h=8 m=27
